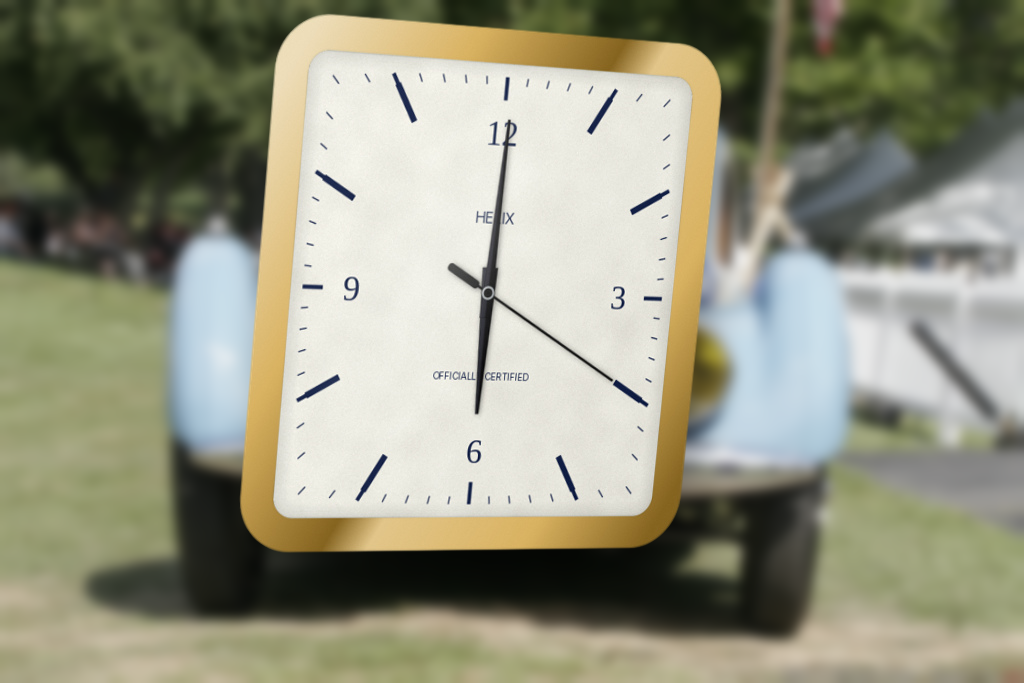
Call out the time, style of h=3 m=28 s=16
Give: h=6 m=0 s=20
